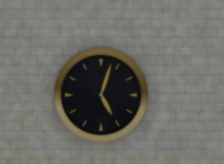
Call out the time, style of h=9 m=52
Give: h=5 m=3
